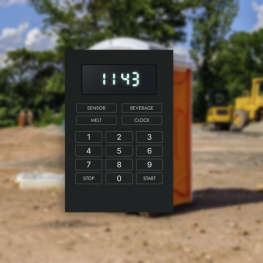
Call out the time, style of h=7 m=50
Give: h=11 m=43
